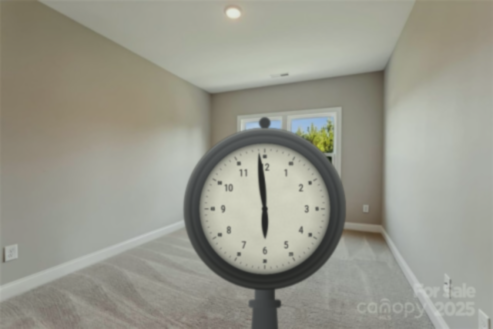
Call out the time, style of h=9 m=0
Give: h=5 m=59
